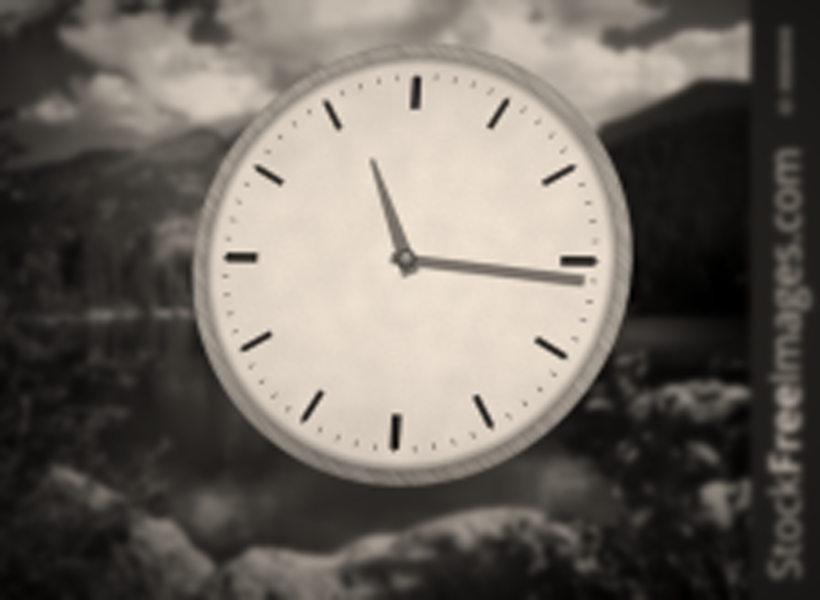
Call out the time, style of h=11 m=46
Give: h=11 m=16
